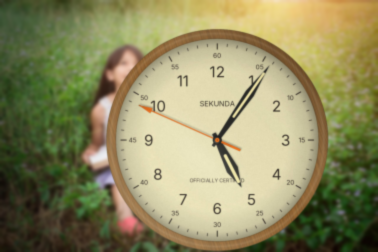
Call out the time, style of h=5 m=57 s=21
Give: h=5 m=5 s=49
